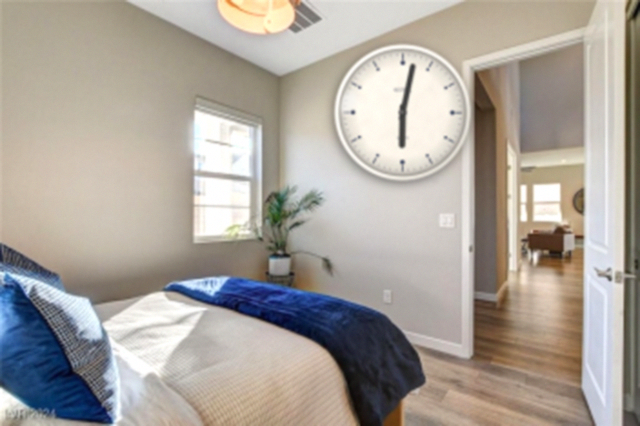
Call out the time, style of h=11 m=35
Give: h=6 m=2
